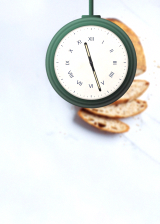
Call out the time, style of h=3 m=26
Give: h=11 m=27
